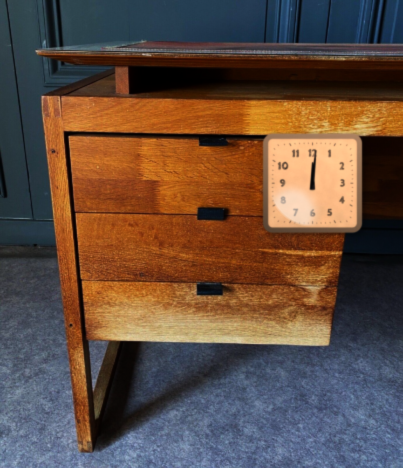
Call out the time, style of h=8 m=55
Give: h=12 m=1
